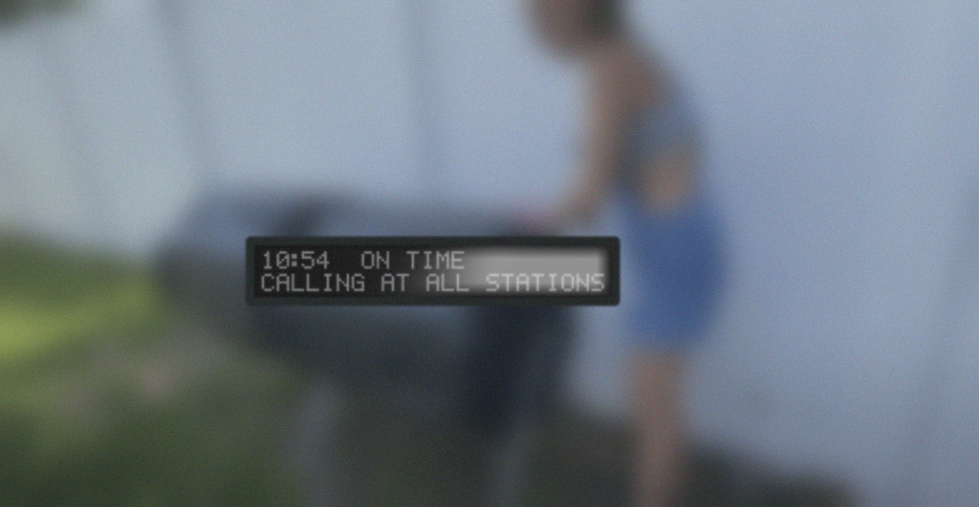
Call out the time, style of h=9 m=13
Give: h=10 m=54
